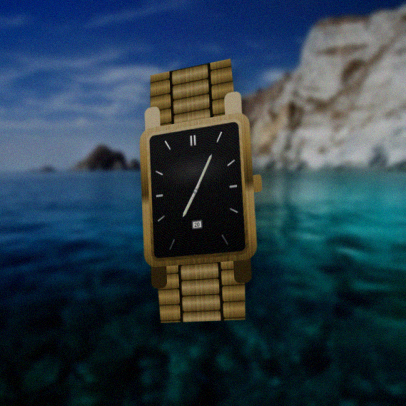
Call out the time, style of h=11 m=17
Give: h=7 m=5
